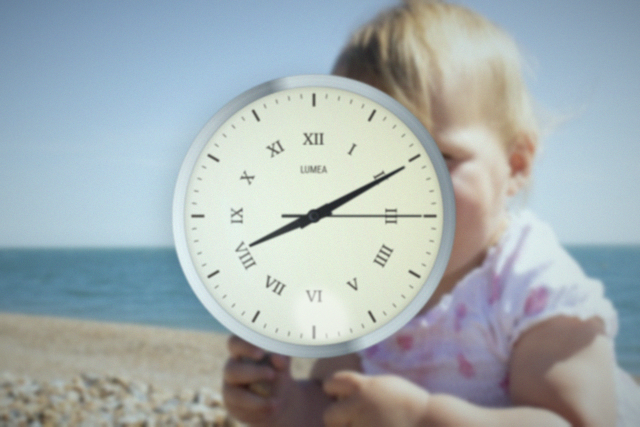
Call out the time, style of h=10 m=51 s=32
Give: h=8 m=10 s=15
